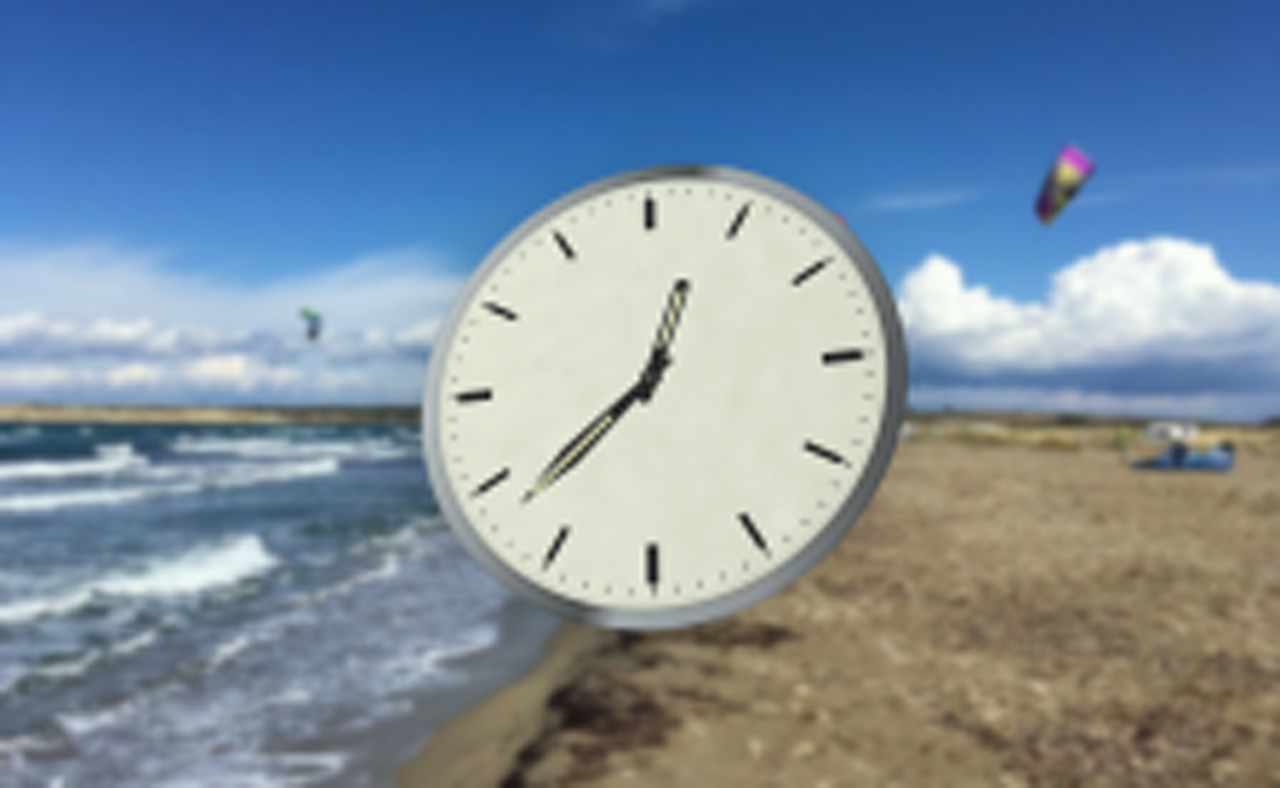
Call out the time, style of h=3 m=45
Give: h=12 m=38
